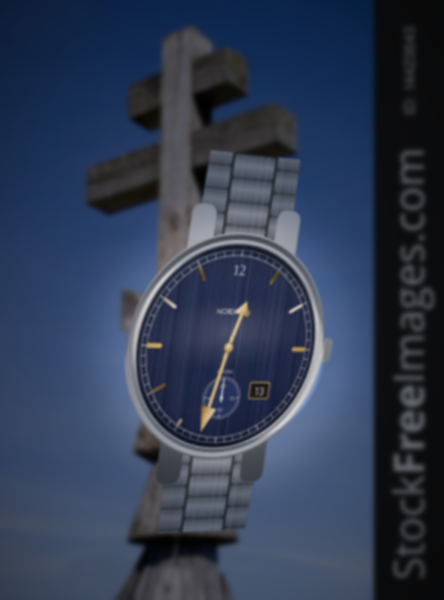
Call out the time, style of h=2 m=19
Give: h=12 m=32
